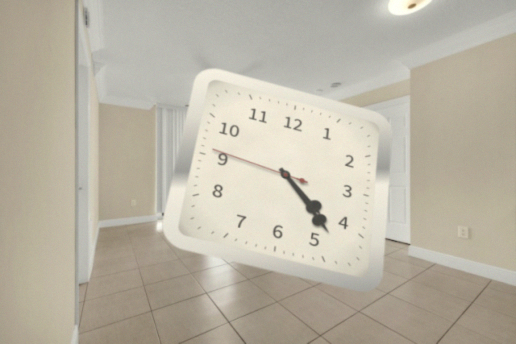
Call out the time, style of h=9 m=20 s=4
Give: h=4 m=22 s=46
